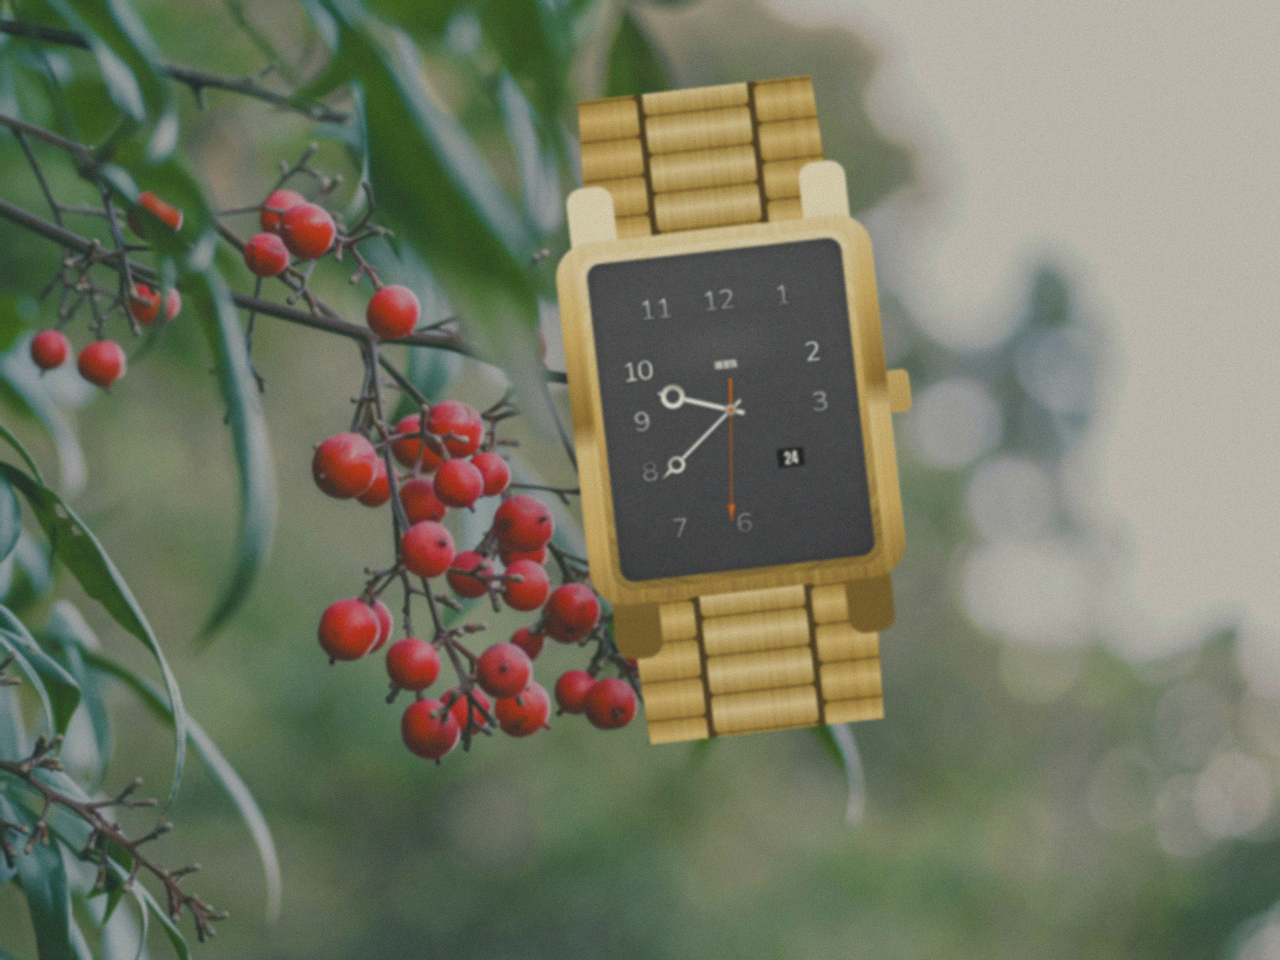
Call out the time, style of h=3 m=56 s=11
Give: h=9 m=38 s=31
